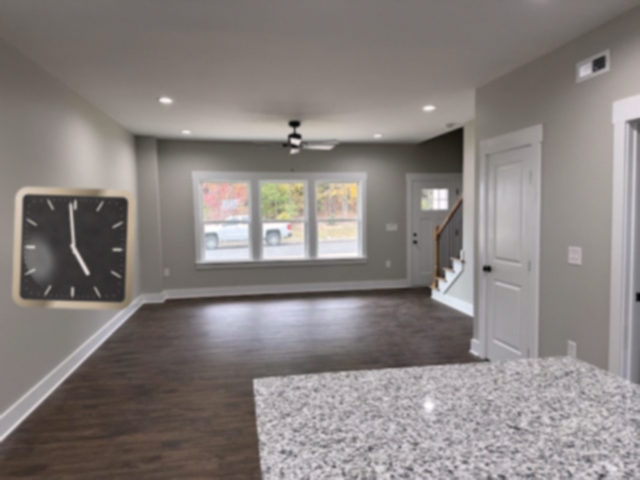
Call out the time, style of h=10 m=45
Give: h=4 m=59
